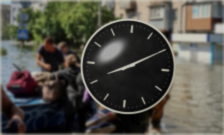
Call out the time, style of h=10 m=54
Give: h=8 m=10
